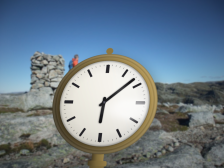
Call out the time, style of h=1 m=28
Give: h=6 m=8
